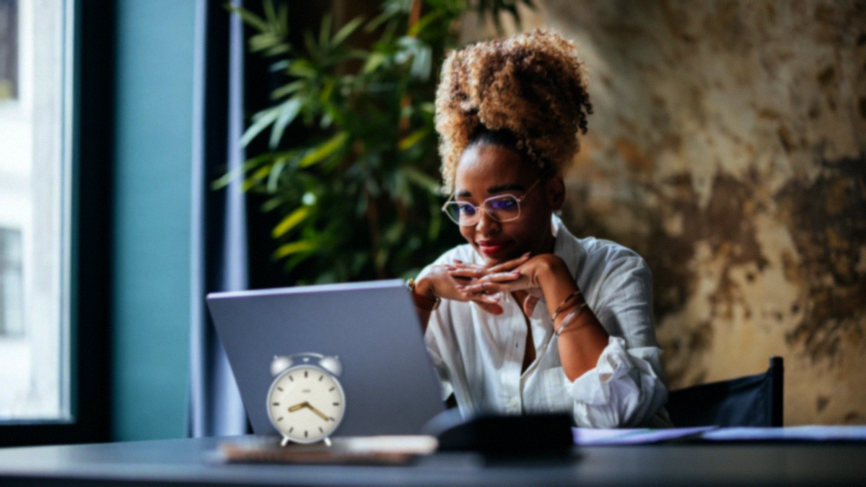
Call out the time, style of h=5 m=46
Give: h=8 m=21
